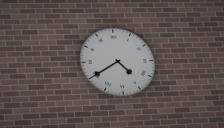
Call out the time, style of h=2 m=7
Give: h=4 m=40
